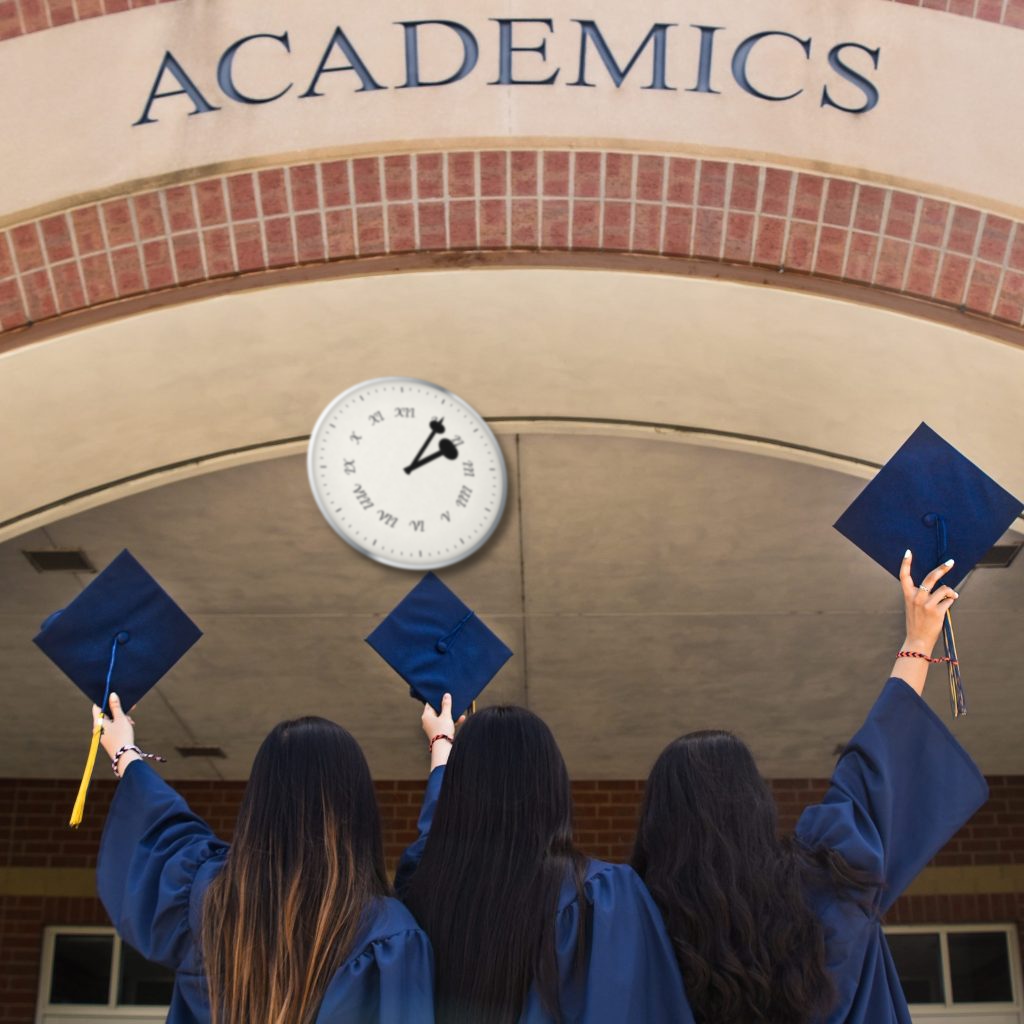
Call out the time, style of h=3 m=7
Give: h=2 m=6
